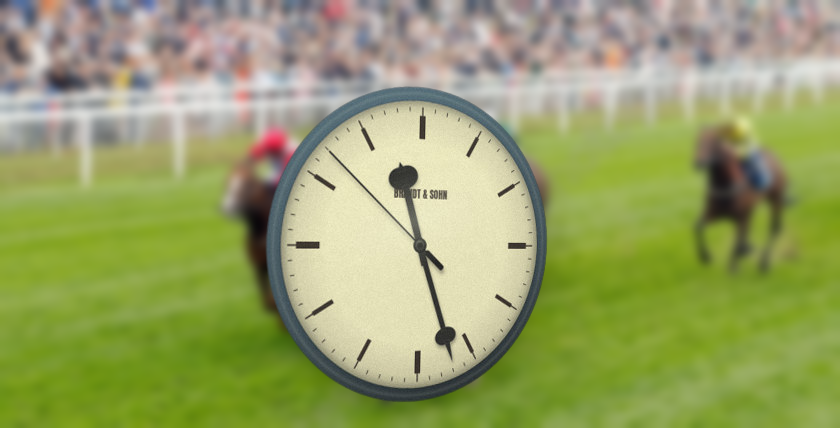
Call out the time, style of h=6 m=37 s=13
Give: h=11 m=26 s=52
